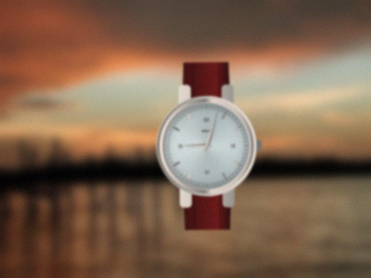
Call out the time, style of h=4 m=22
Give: h=9 m=3
